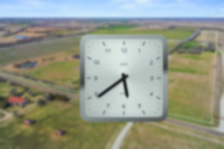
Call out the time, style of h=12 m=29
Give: h=5 m=39
